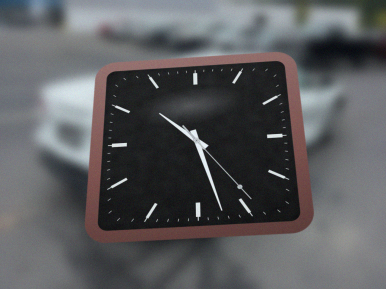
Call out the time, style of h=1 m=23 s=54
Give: h=10 m=27 s=24
